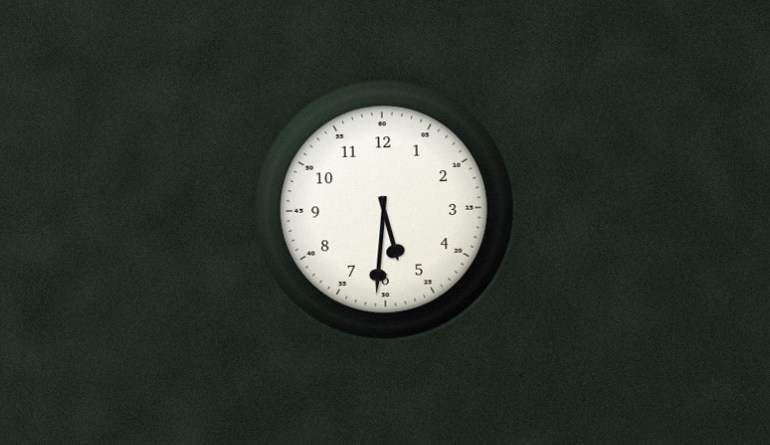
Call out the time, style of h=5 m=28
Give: h=5 m=31
